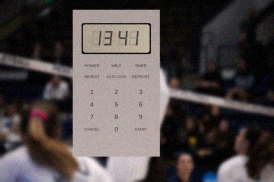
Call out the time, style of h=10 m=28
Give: h=13 m=41
